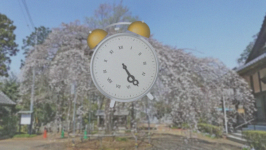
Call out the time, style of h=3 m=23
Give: h=5 m=26
